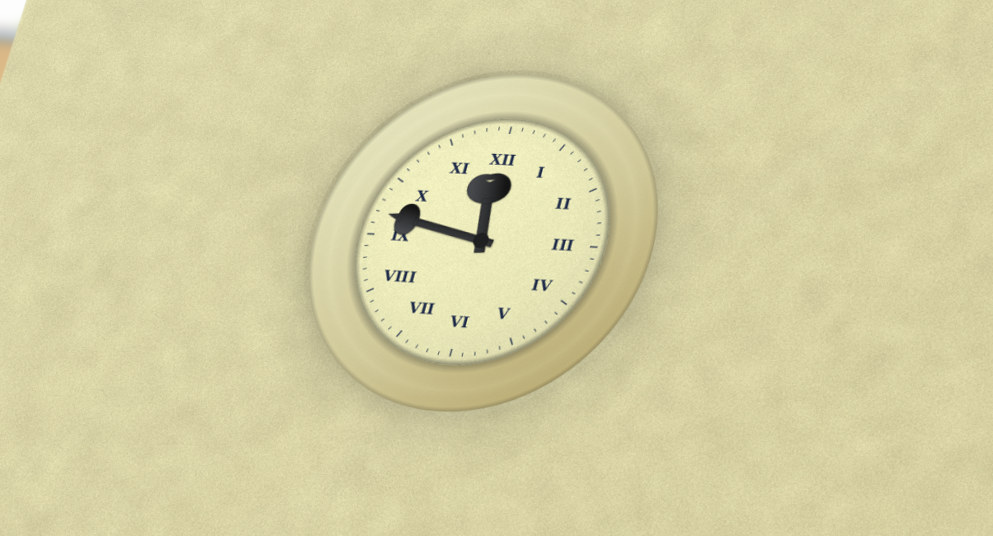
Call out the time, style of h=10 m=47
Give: h=11 m=47
